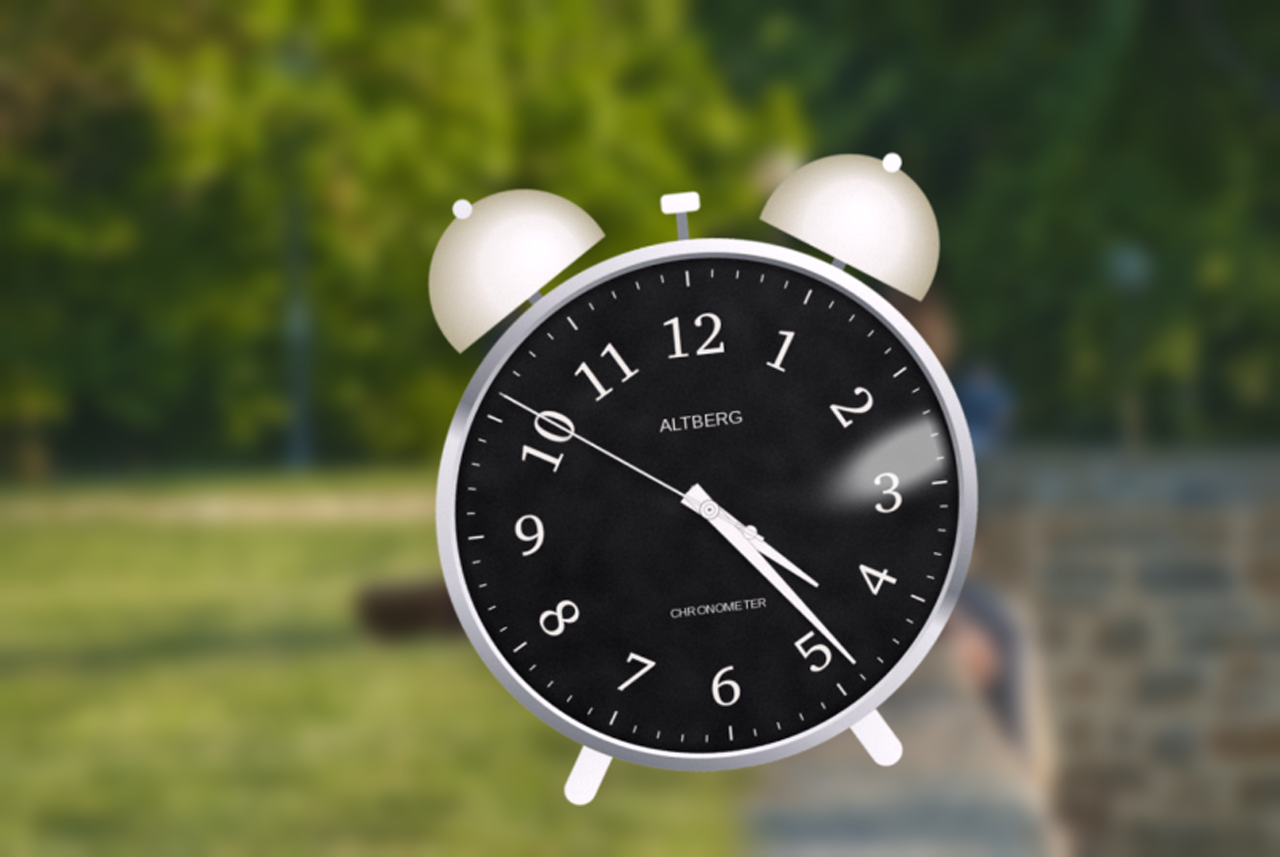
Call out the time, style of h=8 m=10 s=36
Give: h=4 m=23 s=51
